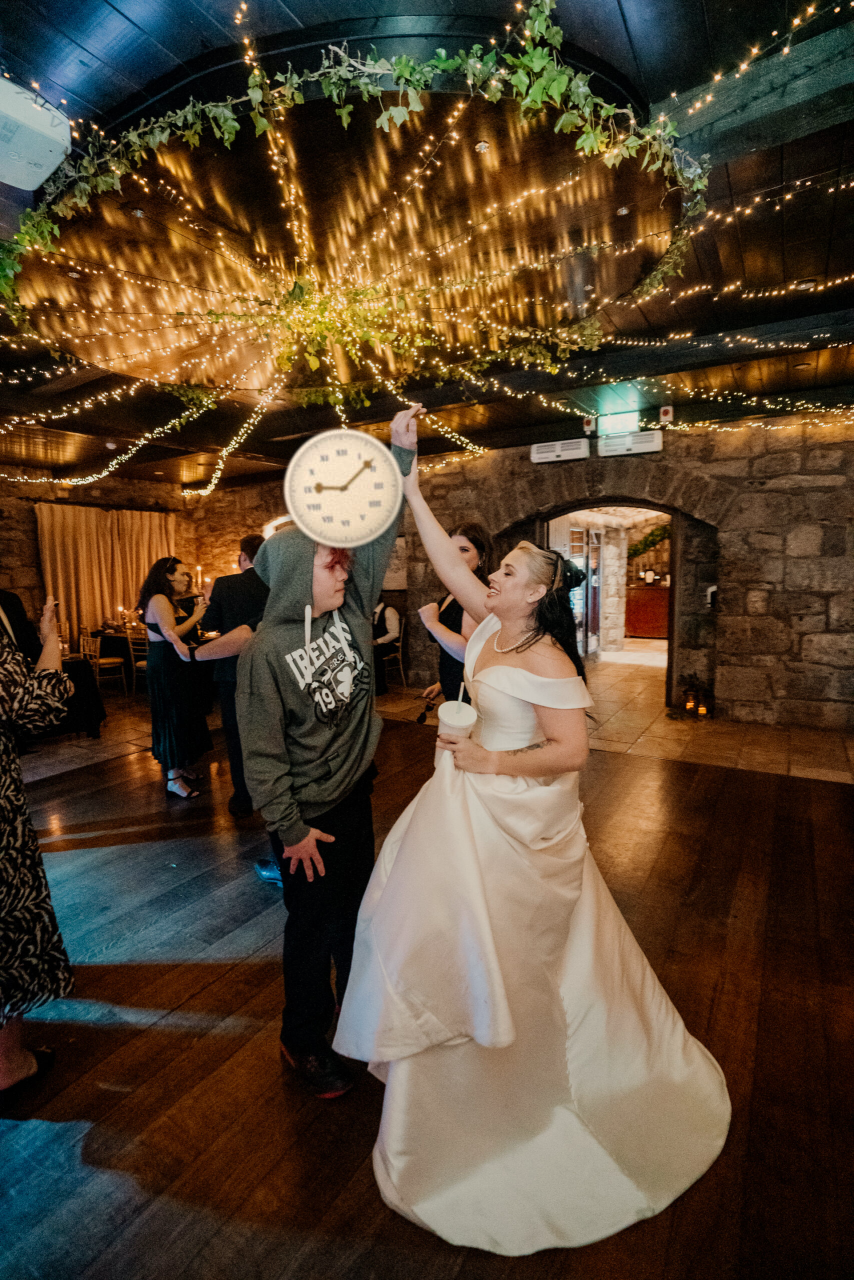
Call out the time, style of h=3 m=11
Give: h=9 m=8
